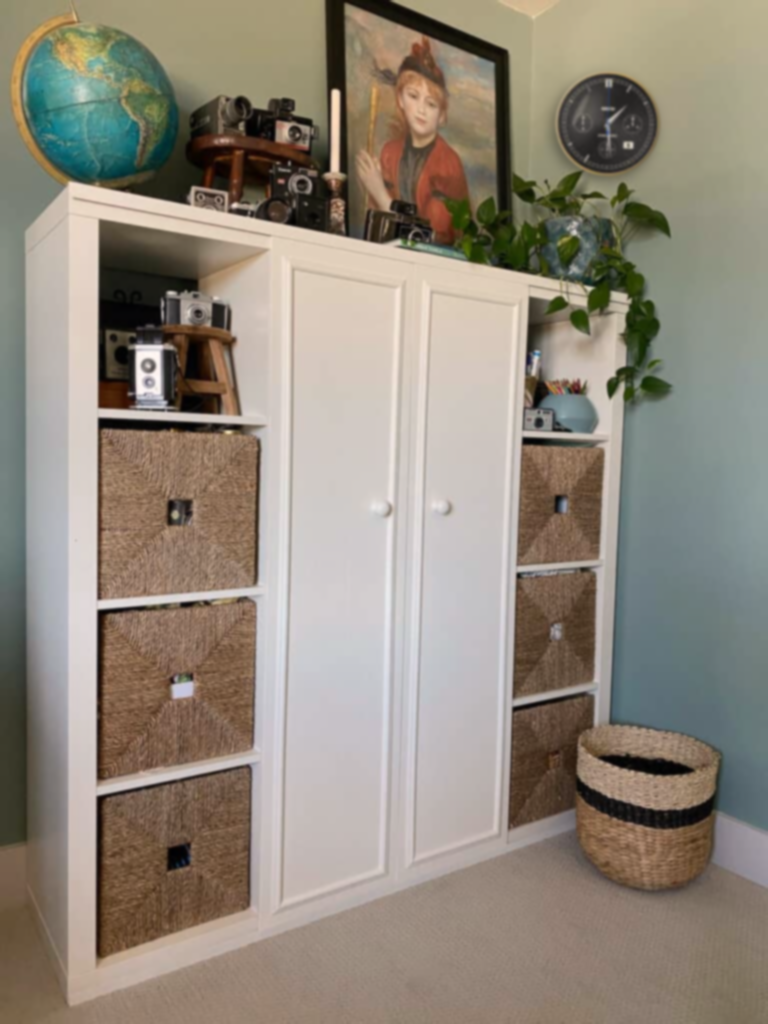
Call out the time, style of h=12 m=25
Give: h=1 m=29
